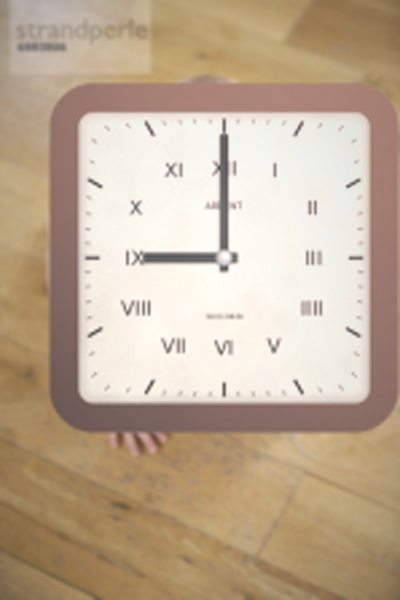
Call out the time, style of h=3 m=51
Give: h=9 m=0
